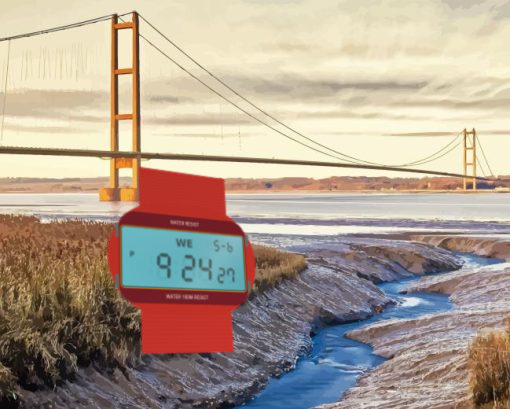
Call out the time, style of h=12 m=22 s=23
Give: h=9 m=24 s=27
